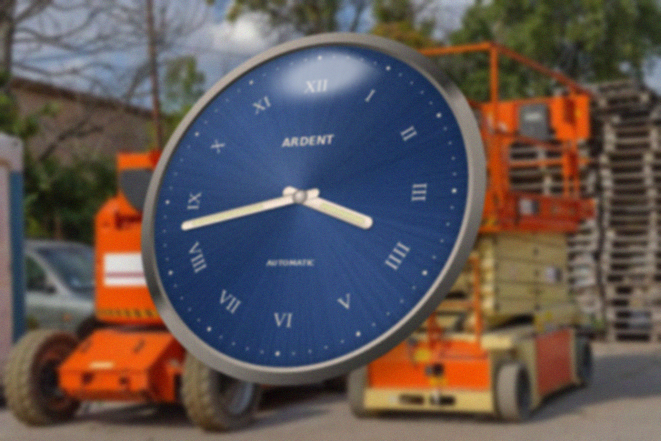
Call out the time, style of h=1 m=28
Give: h=3 m=43
